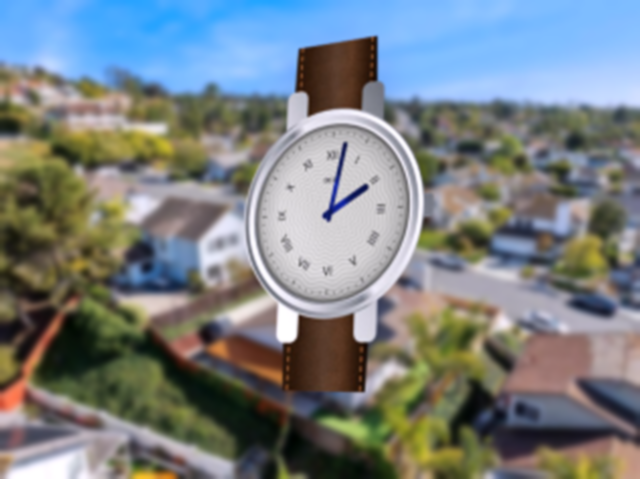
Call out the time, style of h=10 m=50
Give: h=2 m=2
